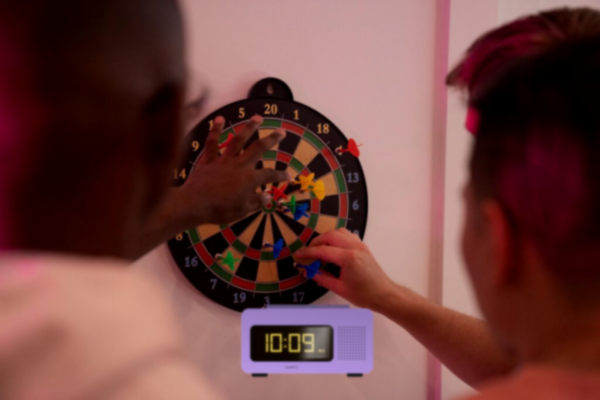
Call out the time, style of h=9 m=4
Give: h=10 m=9
